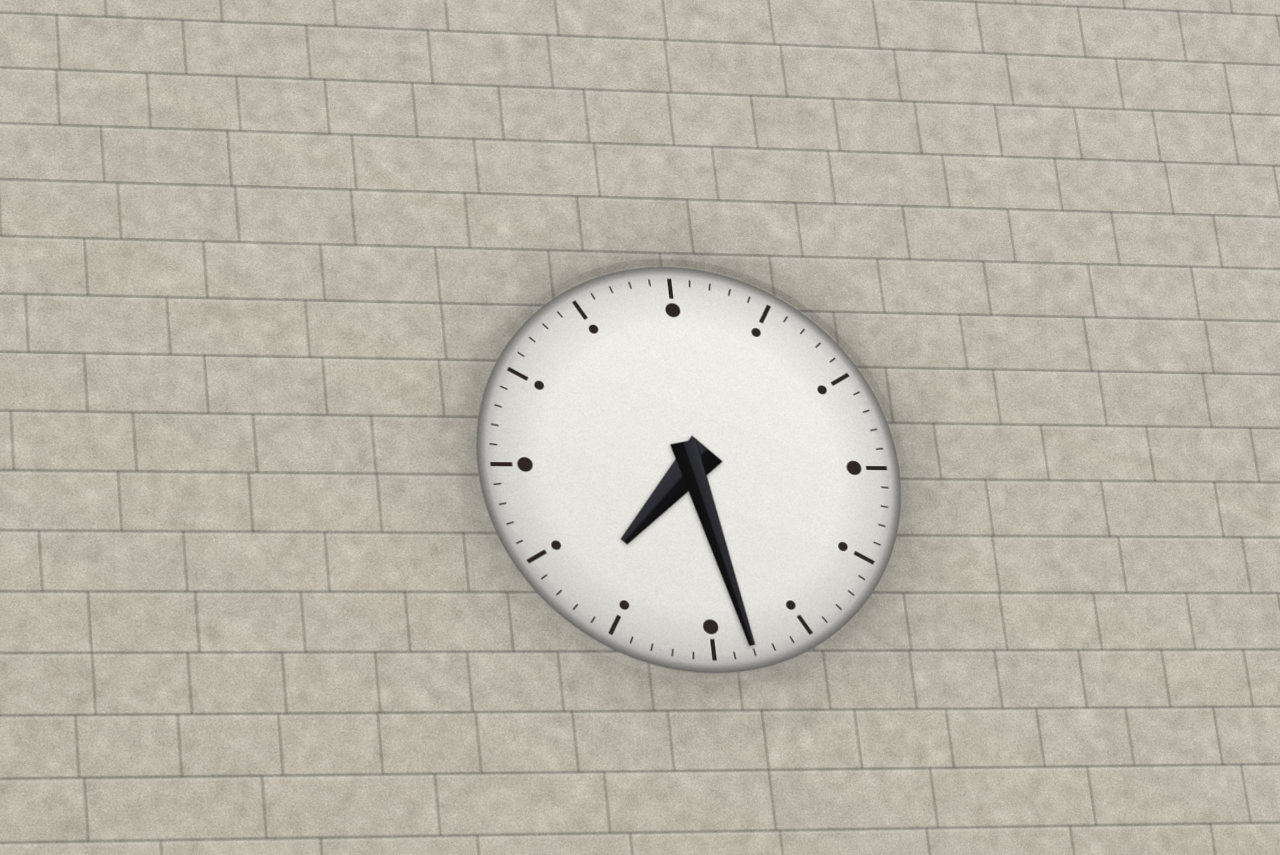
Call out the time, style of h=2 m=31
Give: h=7 m=28
